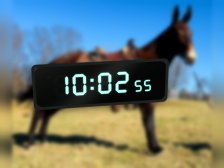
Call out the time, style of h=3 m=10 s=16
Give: h=10 m=2 s=55
